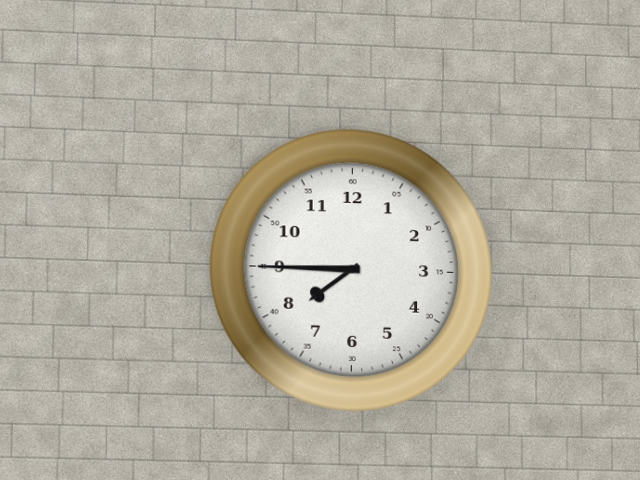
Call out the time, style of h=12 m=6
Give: h=7 m=45
